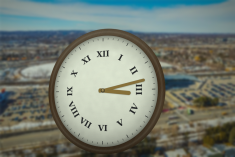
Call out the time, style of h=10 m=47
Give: h=3 m=13
